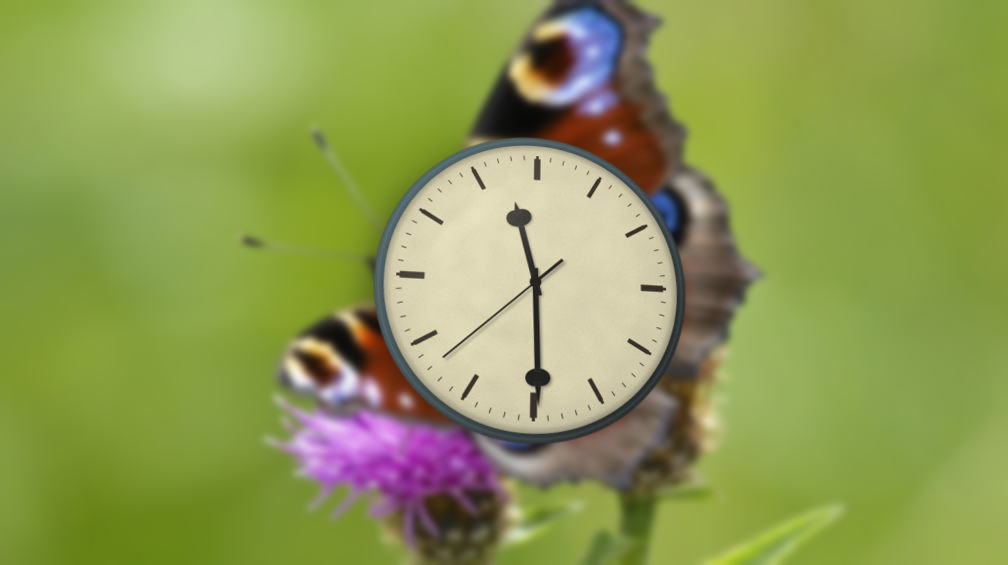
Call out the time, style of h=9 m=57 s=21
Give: h=11 m=29 s=38
